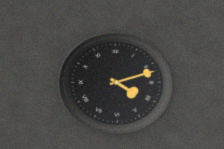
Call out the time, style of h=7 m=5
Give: h=4 m=12
